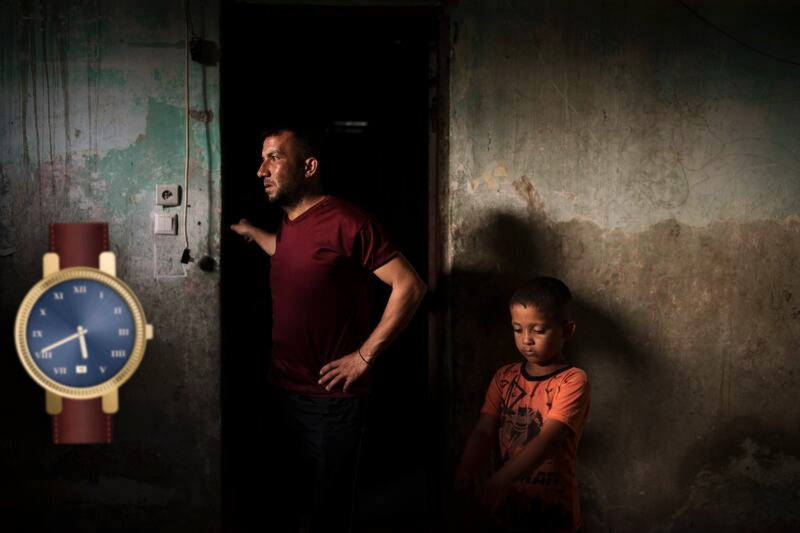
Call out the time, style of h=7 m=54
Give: h=5 m=41
